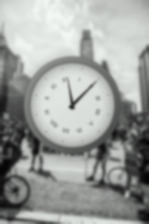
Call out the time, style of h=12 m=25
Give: h=12 m=10
